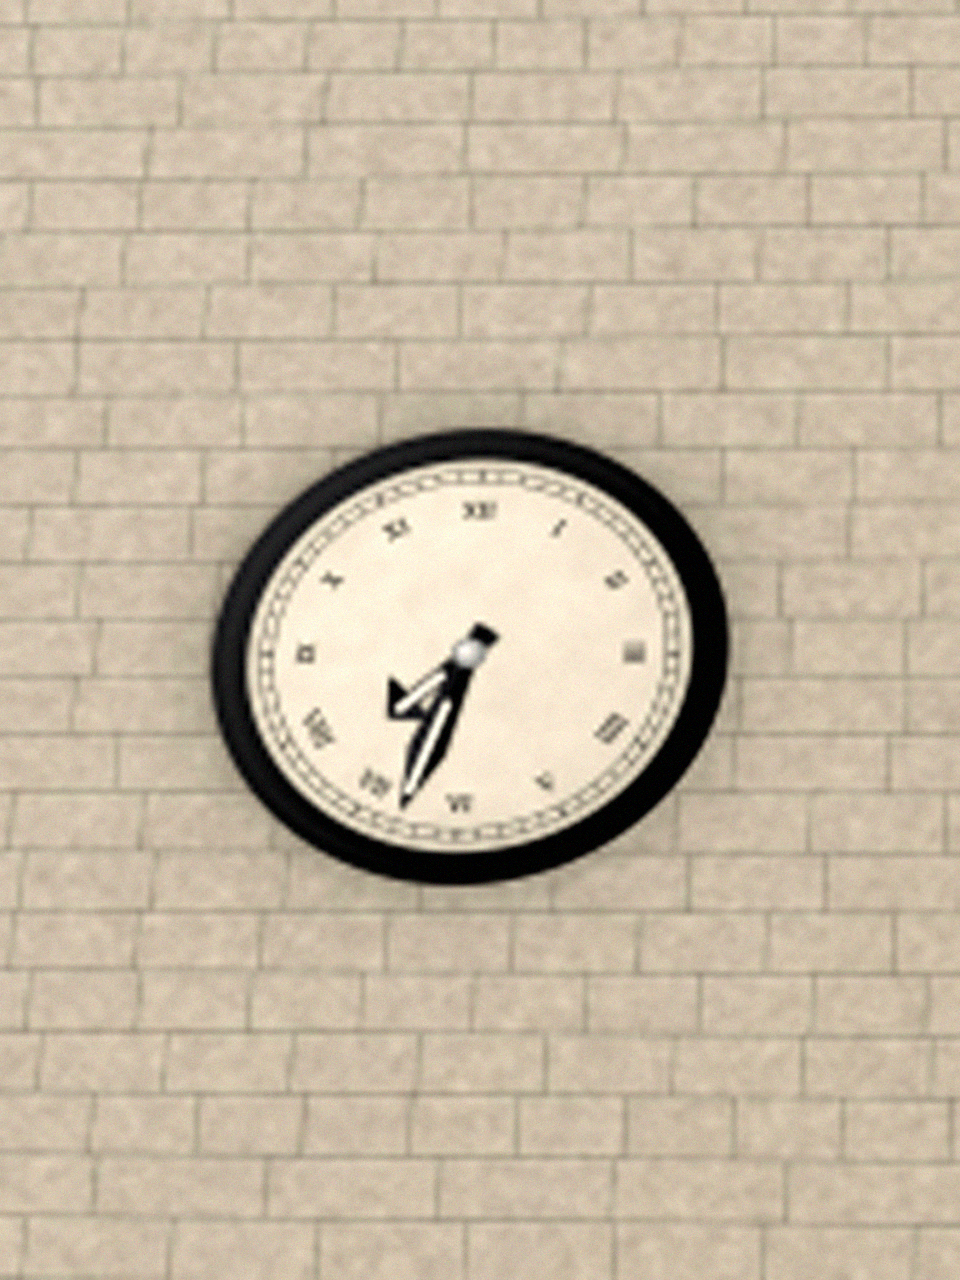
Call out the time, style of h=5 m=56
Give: h=7 m=33
